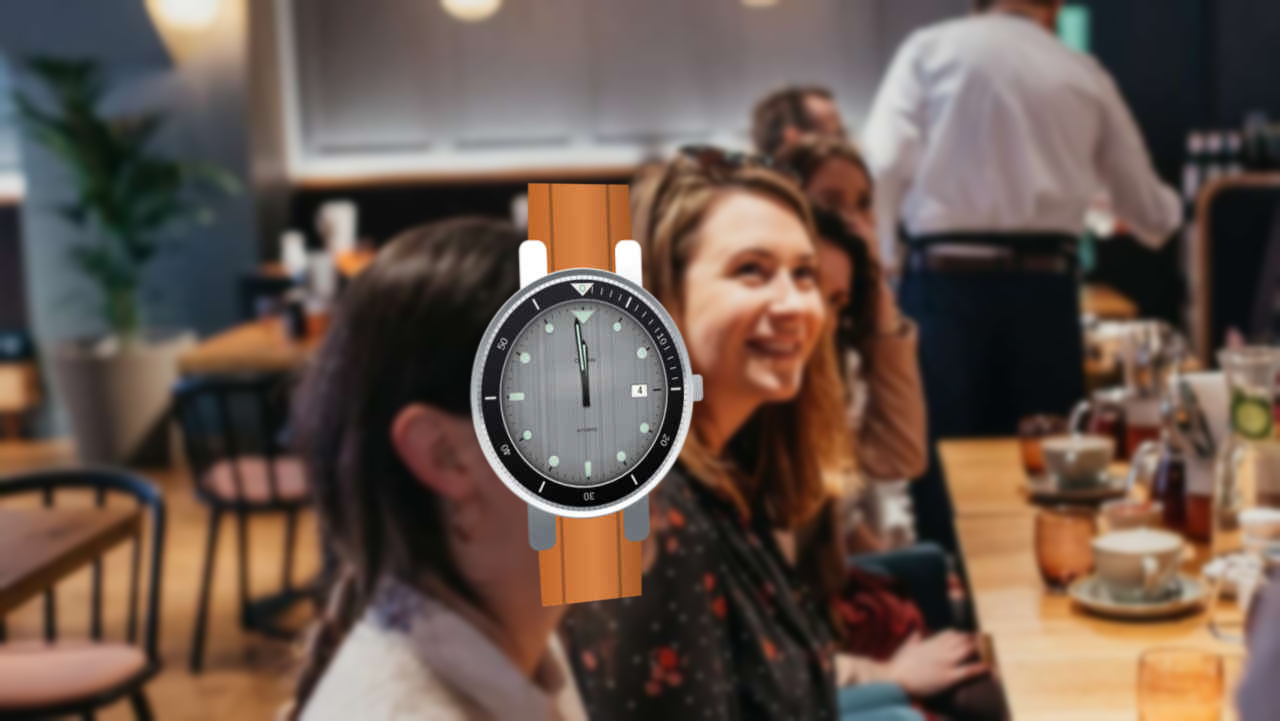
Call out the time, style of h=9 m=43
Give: h=11 m=59
